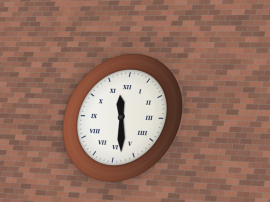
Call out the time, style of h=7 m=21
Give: h=11 m=28
